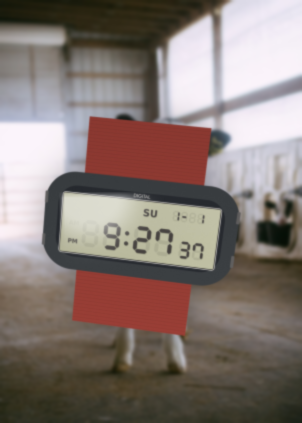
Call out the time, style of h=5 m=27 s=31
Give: h=9 m=27 s=37
